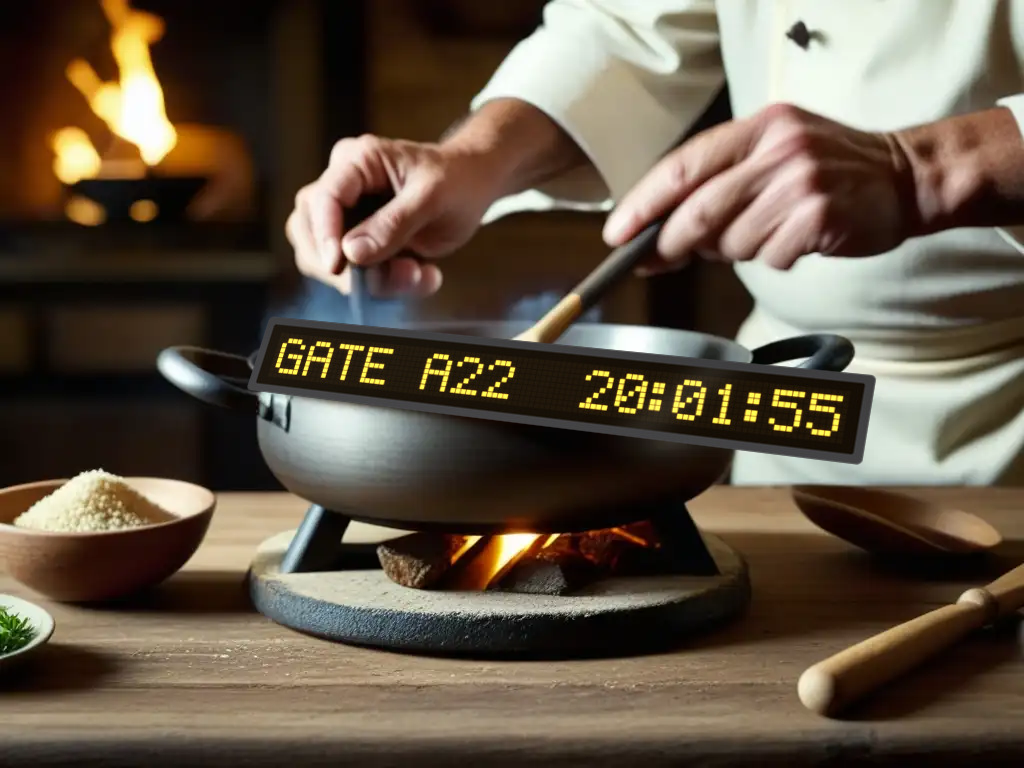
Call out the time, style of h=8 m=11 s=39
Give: h=20 m=1 s=55
